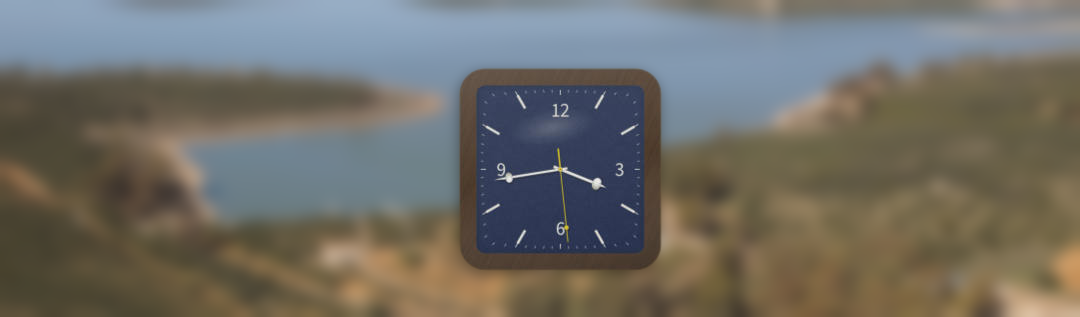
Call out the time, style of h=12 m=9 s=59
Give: h=3 m=43 s=29
